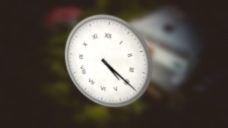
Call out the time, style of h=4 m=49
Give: h=4 m=20
